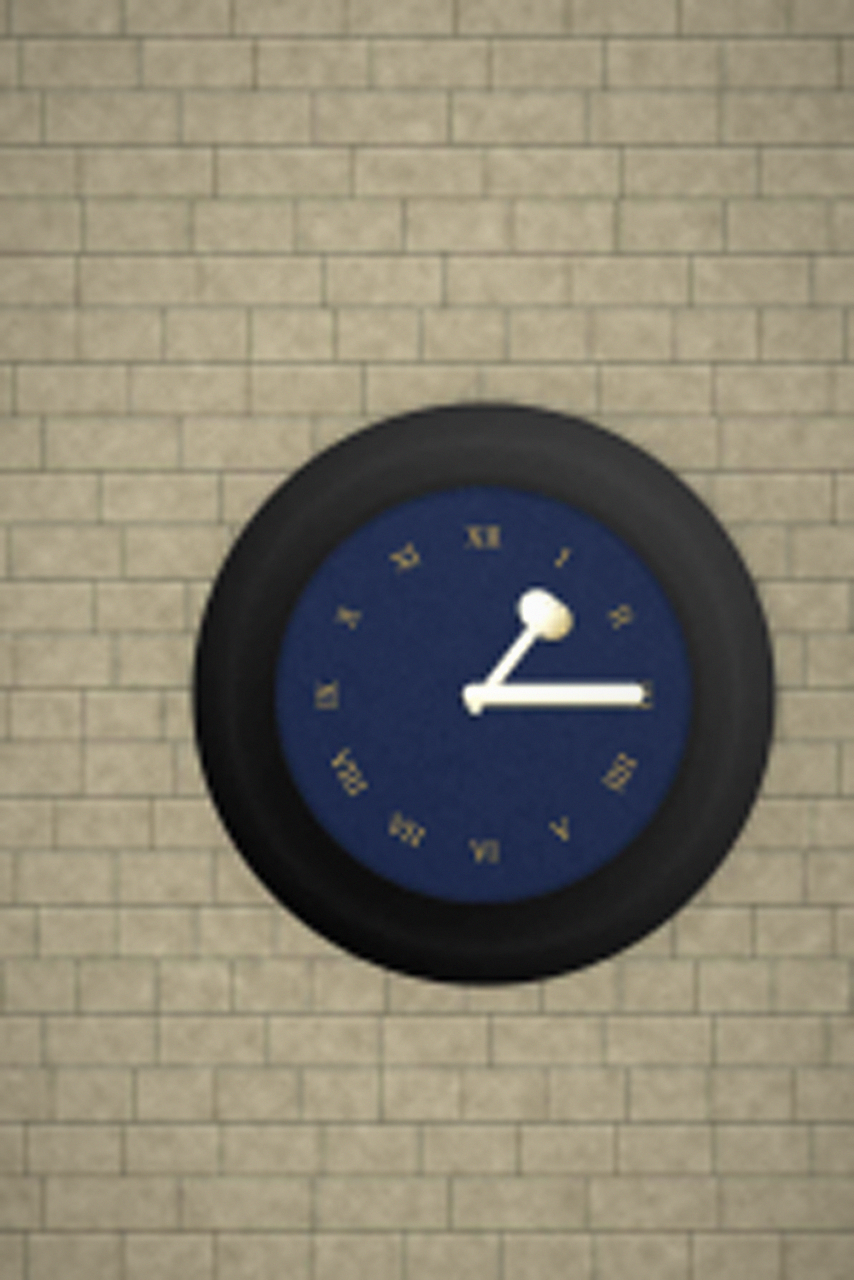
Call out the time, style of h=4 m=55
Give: h=1 m=15
